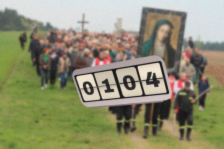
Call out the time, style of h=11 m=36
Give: h=1 m=4
